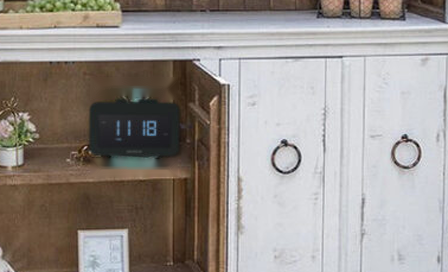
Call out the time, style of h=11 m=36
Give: h=11 m=18
